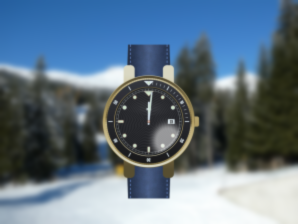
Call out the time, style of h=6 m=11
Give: h=12 m=1
